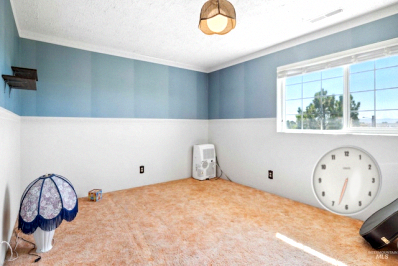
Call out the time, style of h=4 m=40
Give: h=6 m=33
